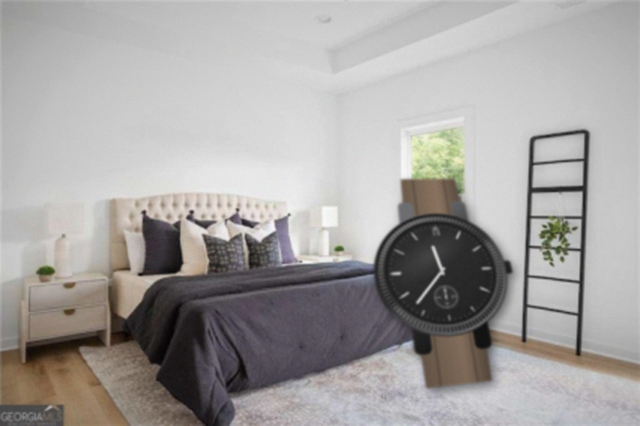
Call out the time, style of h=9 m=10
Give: h=11 m=37
